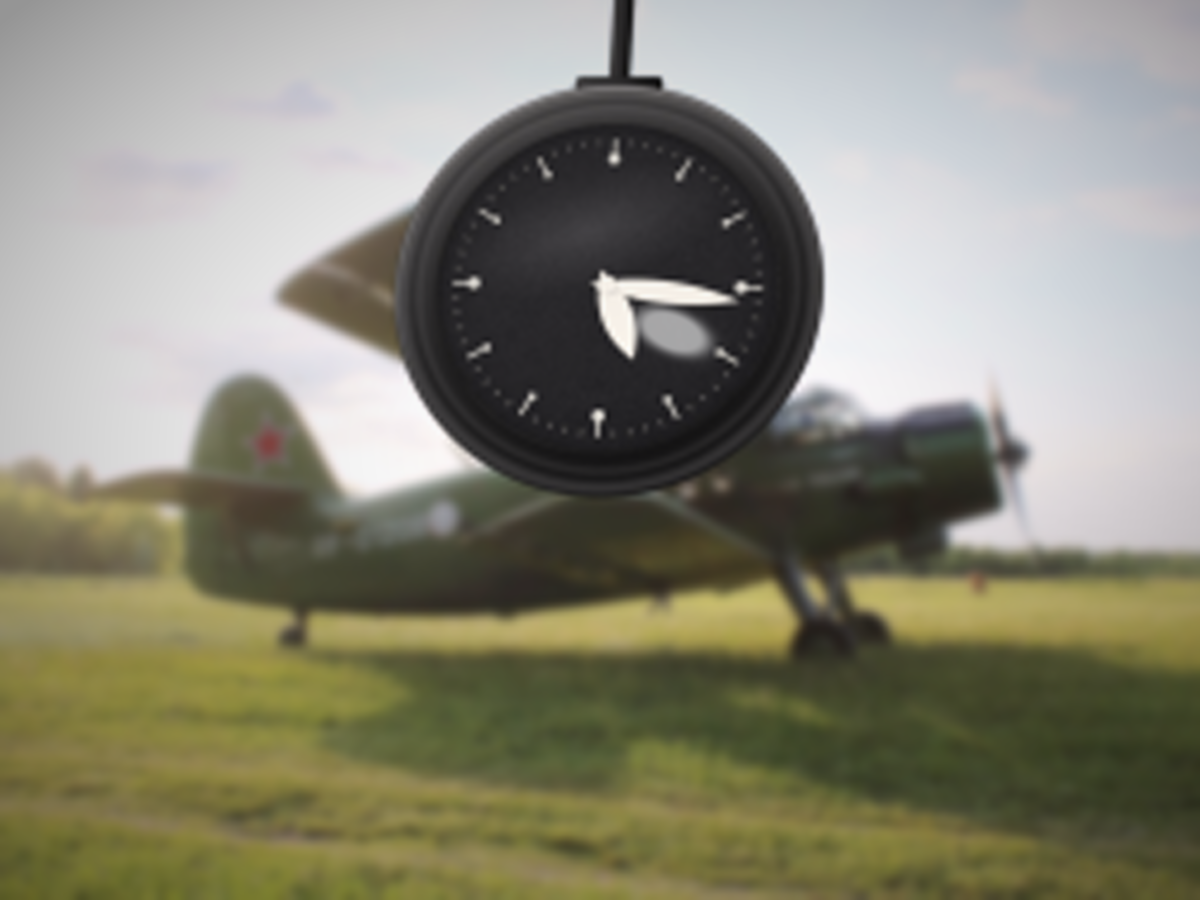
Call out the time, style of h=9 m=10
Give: h=5 m=16
